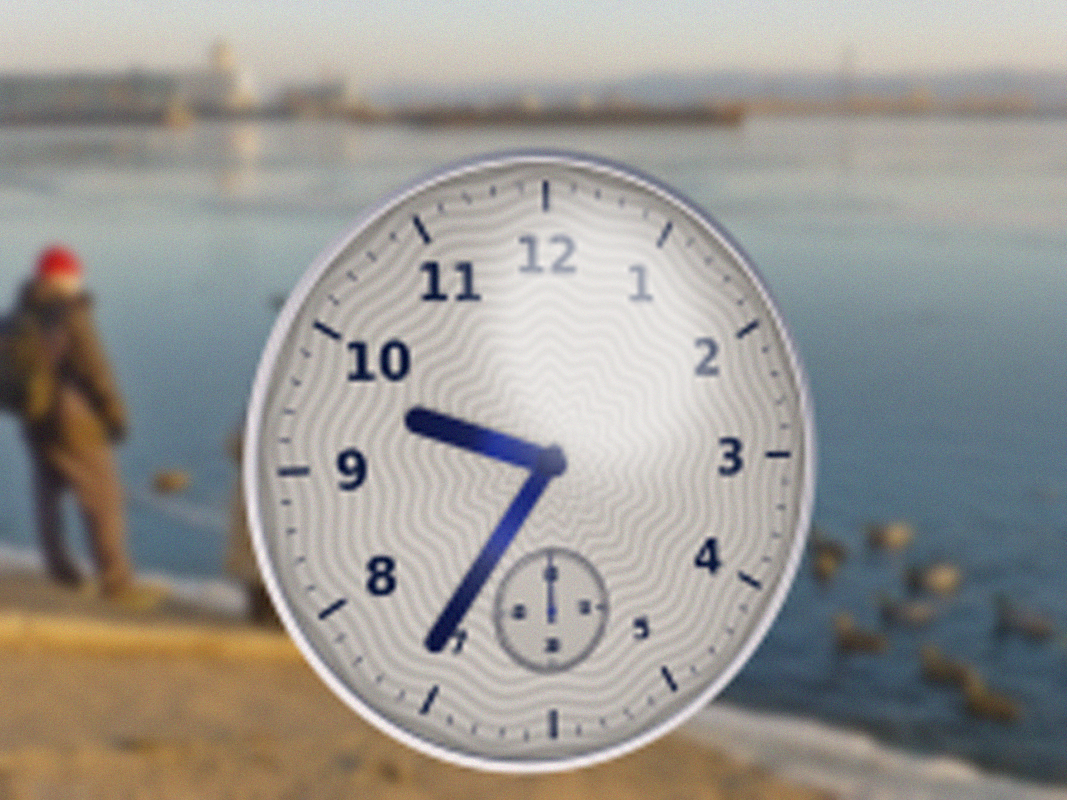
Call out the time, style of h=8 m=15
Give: h=9 m=36
